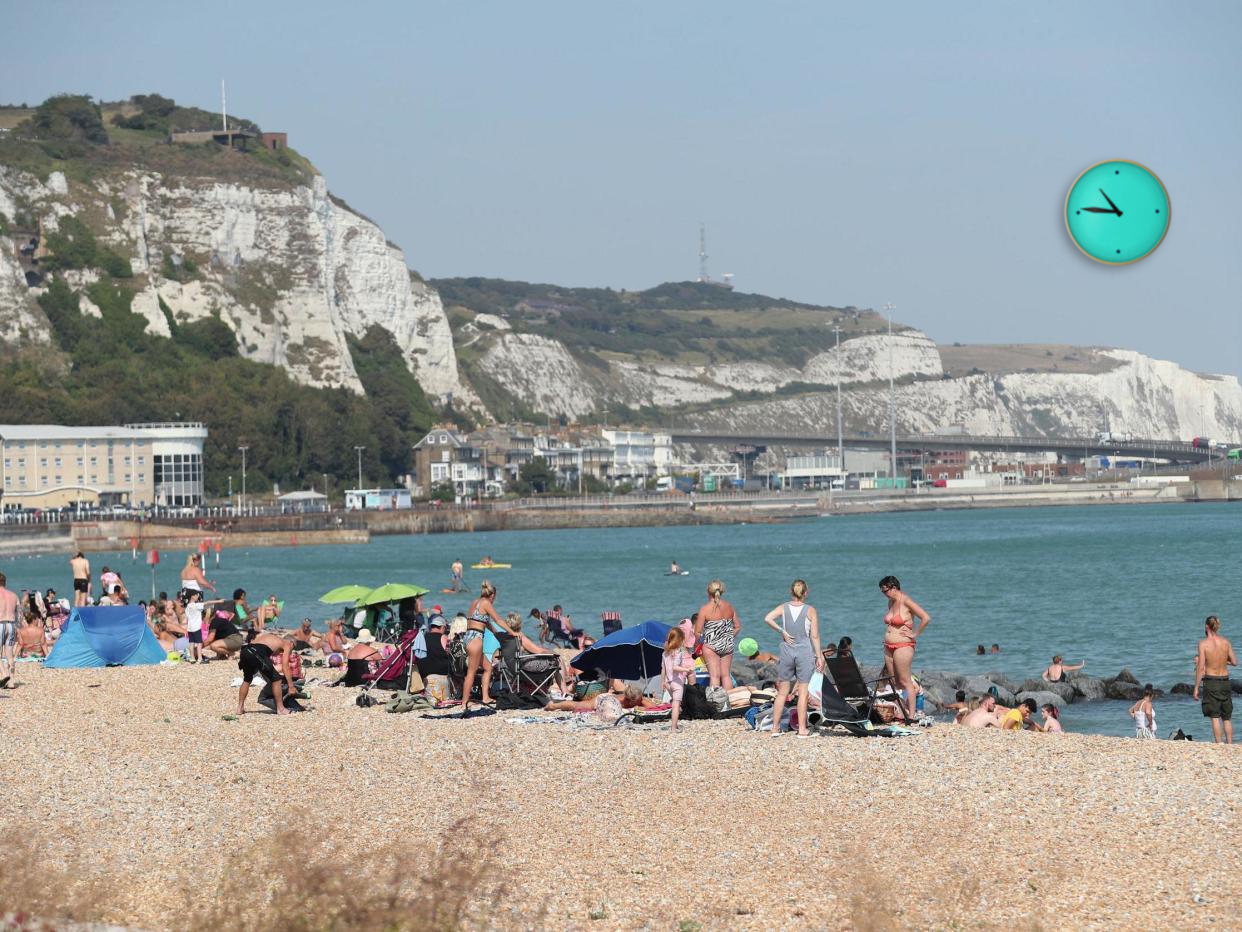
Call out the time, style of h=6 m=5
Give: h=10 m=46
